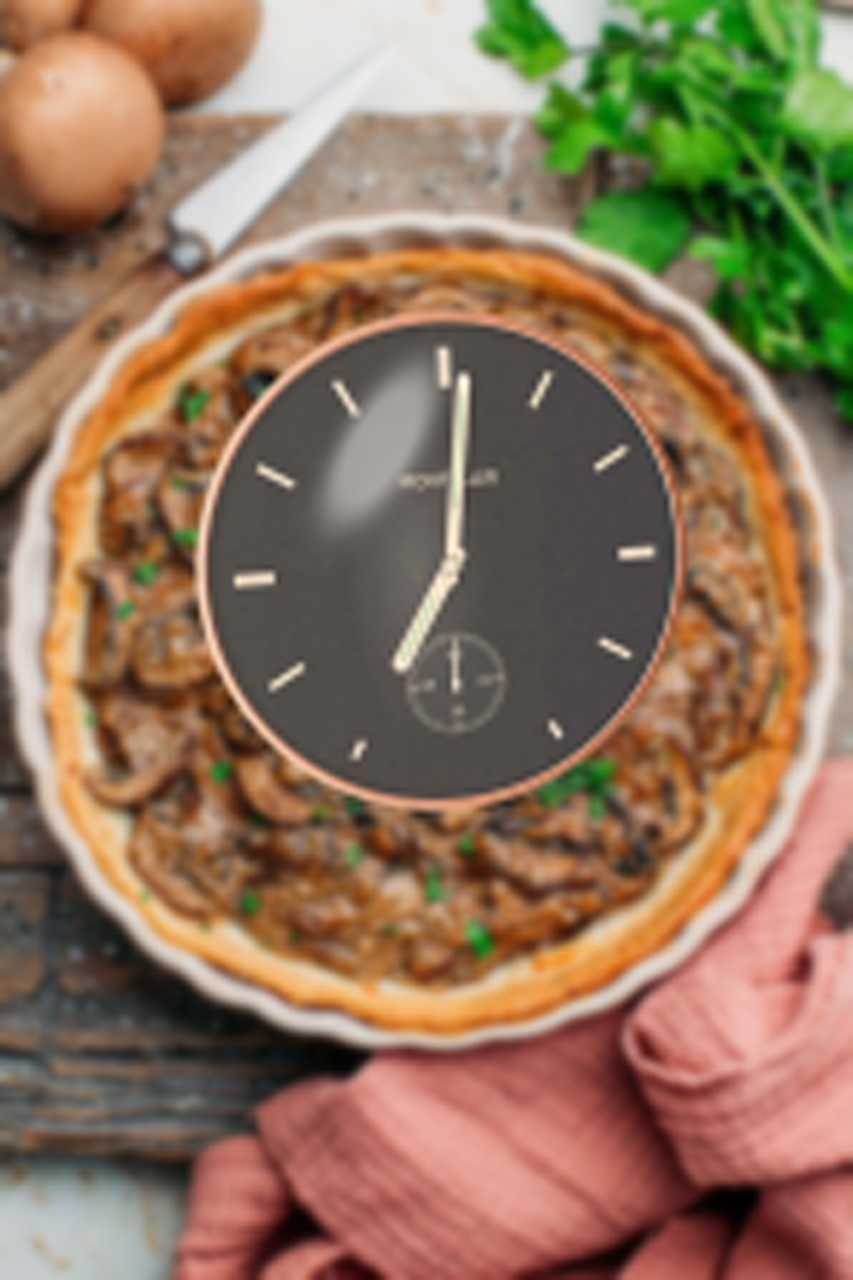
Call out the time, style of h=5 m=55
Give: h=7 m=1
